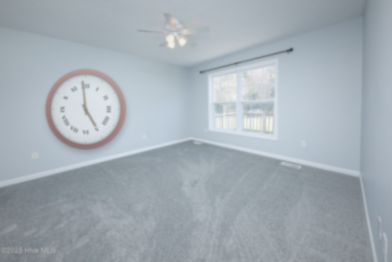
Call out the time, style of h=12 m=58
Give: h=4 m=59
